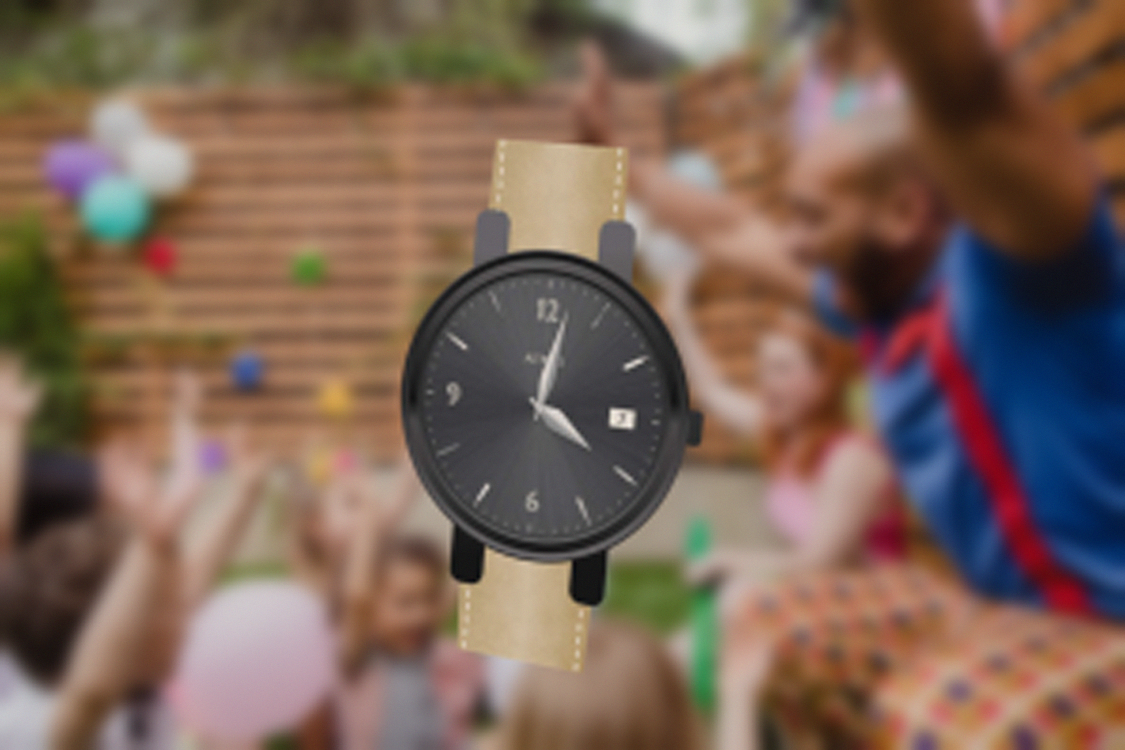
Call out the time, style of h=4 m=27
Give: h=4 m=2
